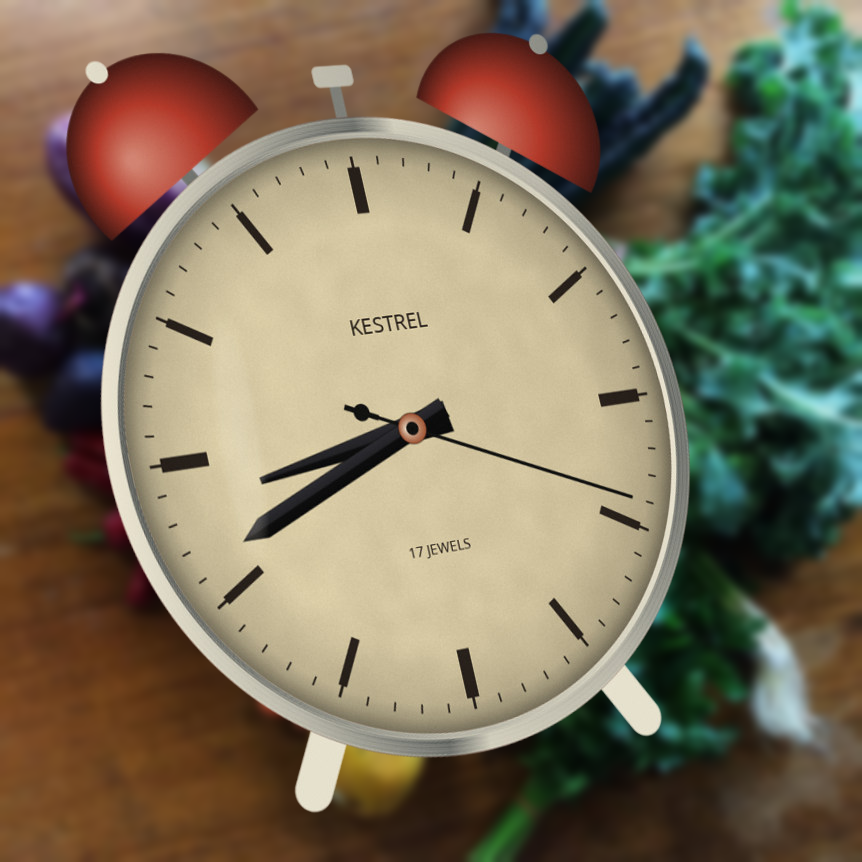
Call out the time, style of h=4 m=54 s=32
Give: h=8 m=41 s=19
